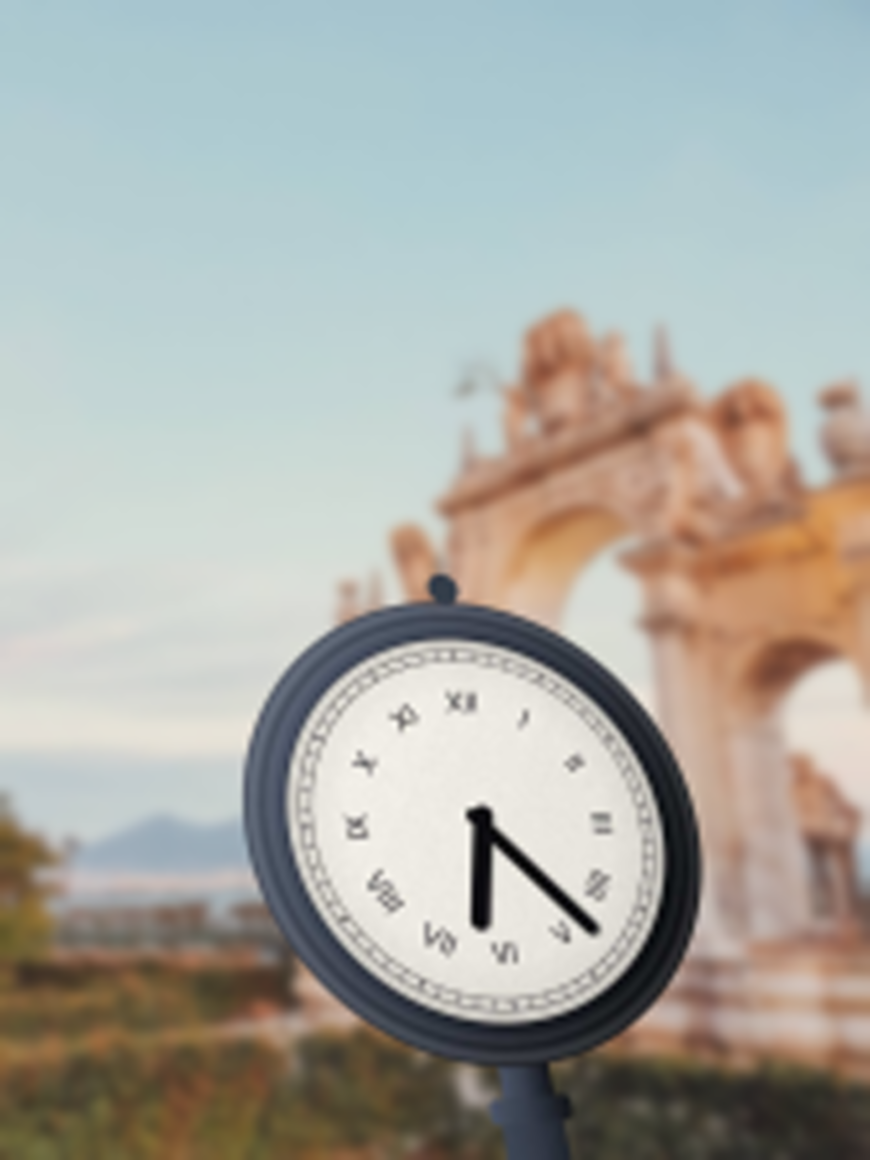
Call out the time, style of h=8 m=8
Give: h=6 m=23
